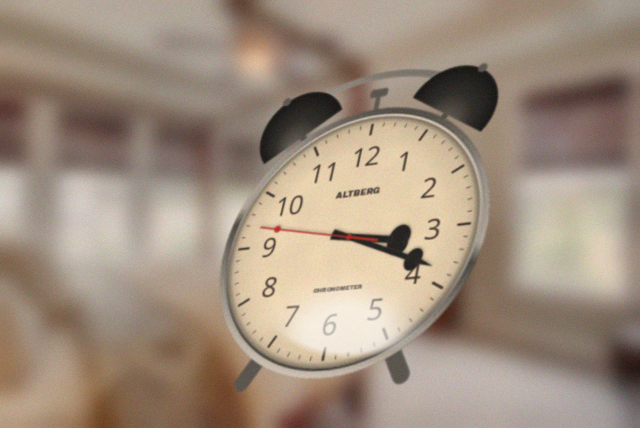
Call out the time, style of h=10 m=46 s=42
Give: h=3 m=18 s=47
